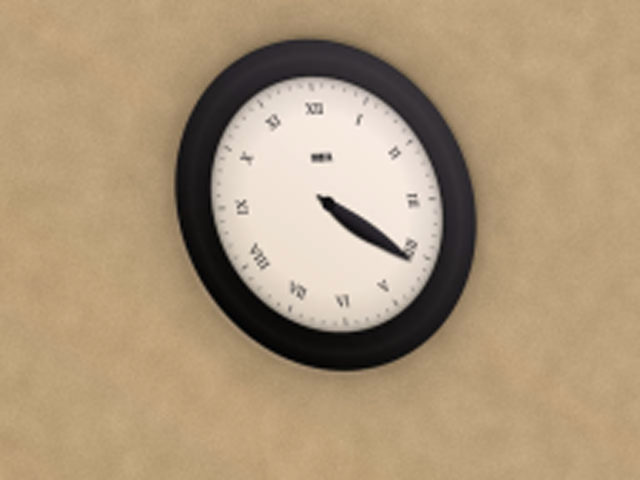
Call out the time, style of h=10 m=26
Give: h=4 m=21
